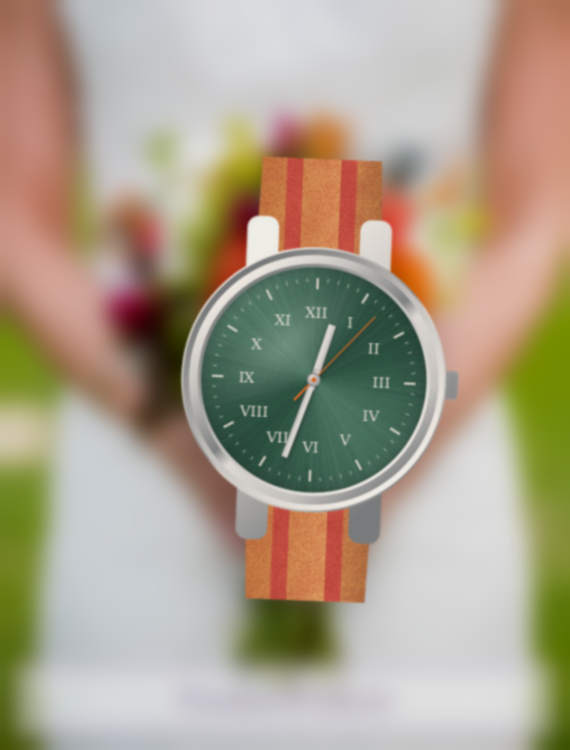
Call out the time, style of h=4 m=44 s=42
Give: h=12 m=33 s=7
